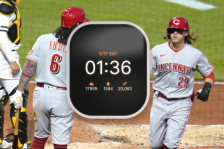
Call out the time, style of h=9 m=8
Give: h=1 m=36
